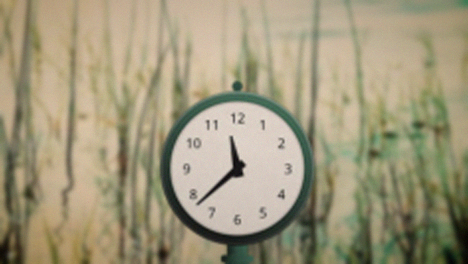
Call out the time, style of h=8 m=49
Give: h=11 m=38
